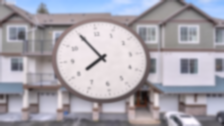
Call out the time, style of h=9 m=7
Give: h=7 m=55
